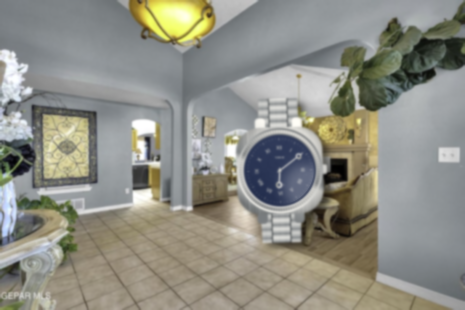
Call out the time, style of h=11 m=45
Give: h=6 m=9
